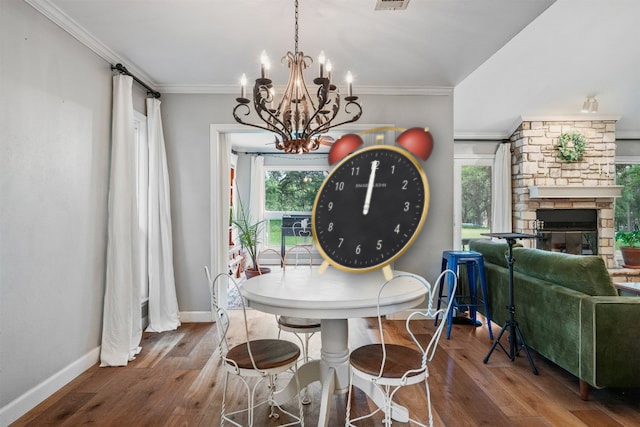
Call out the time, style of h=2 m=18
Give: h=12 m=0
